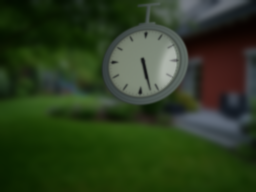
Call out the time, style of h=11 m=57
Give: h=5 m=27
